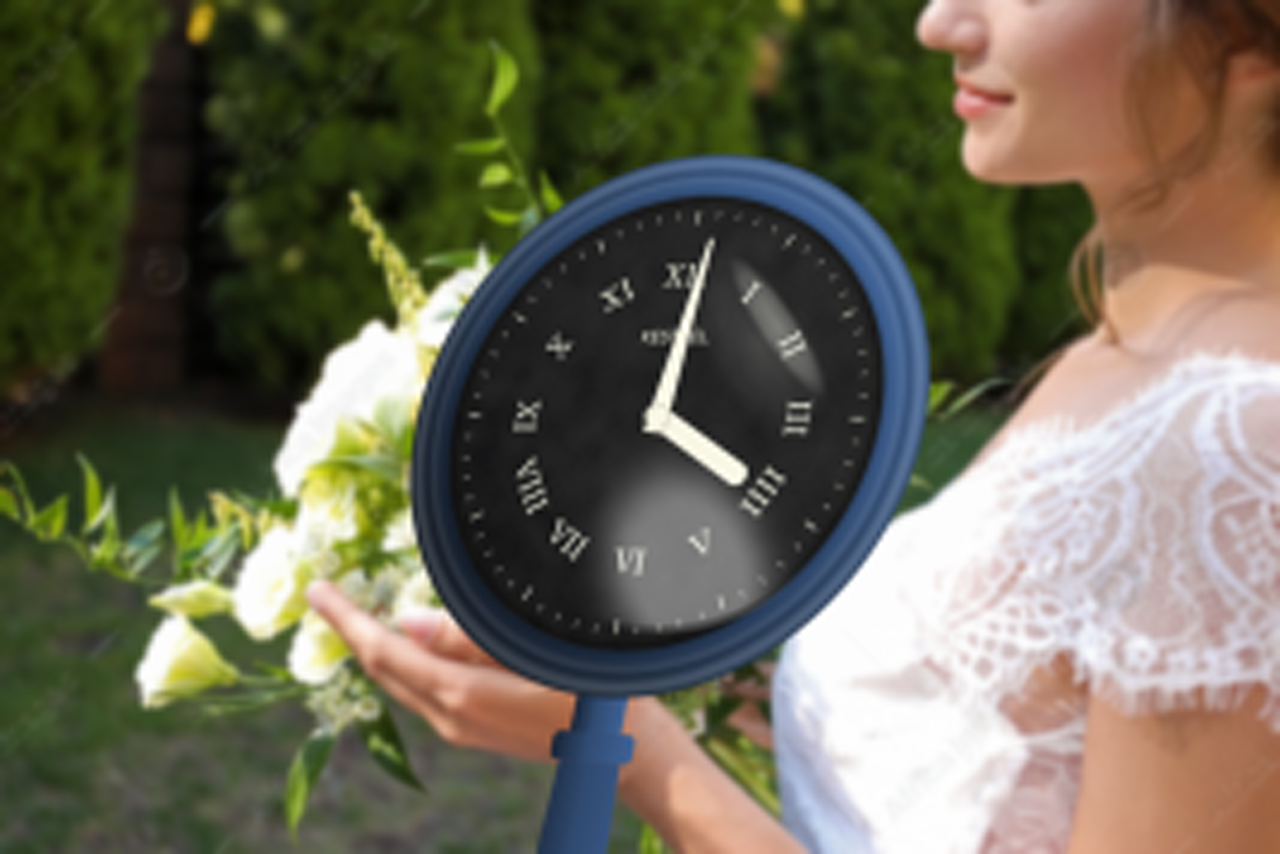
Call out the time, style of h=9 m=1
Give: h=4 m=1
